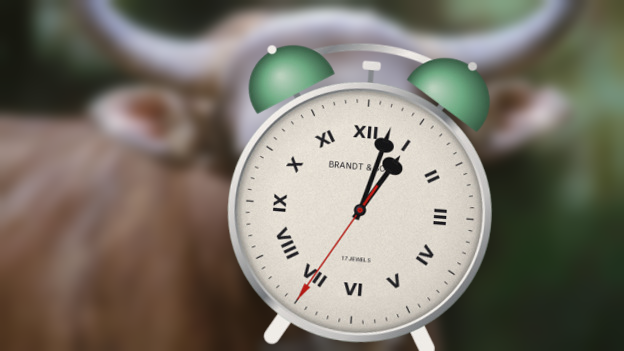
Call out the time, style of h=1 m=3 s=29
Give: h=1 m=2 s=35
